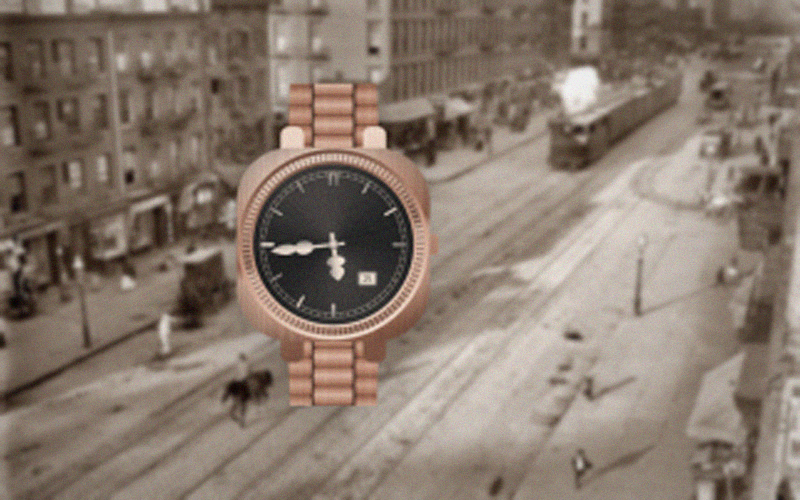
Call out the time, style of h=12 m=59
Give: h=5 m=44
